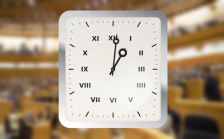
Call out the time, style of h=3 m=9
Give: h=1 m=1
